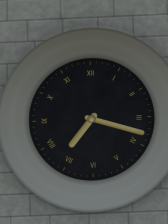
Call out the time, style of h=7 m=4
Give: h=7 m=18
